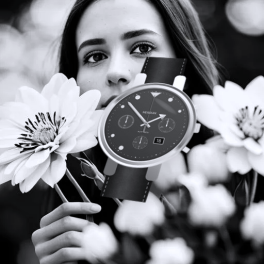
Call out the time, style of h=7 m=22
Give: h=1 m=52
